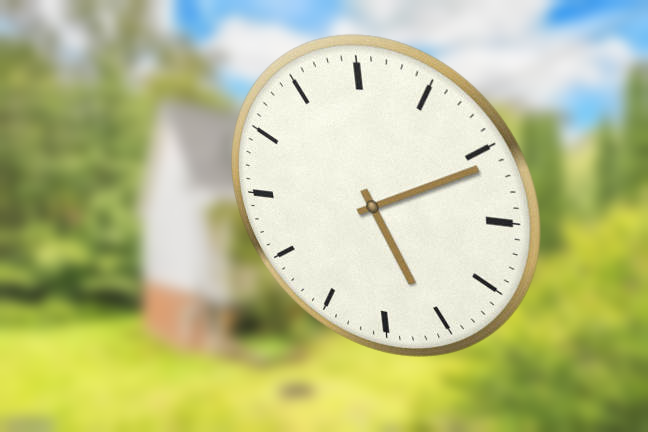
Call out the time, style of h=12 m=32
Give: h=5 m=11
